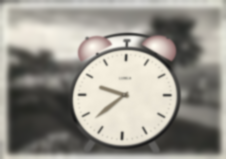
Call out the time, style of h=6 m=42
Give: h=9 m=38
